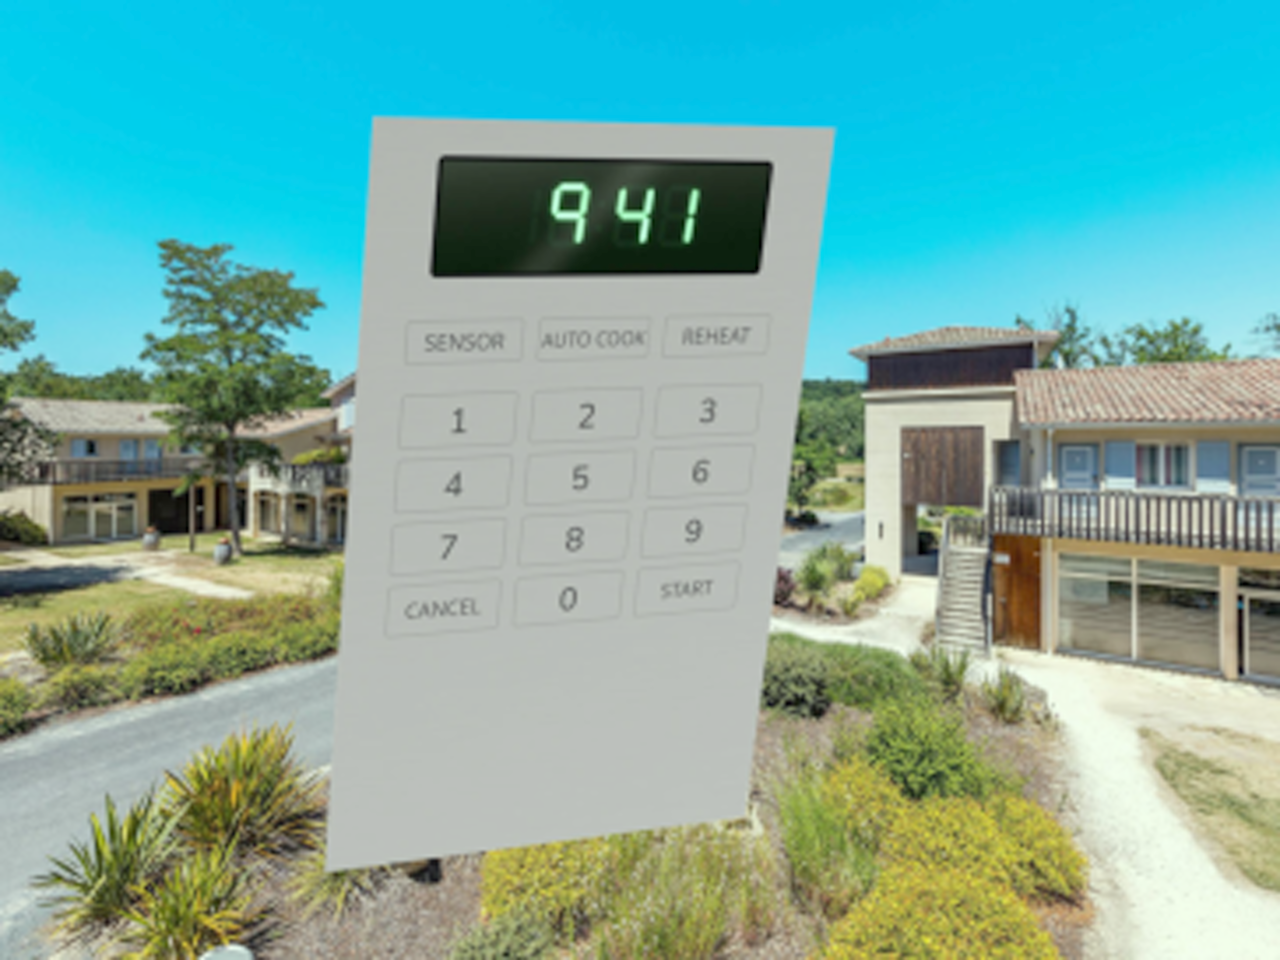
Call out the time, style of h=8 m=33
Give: h=9 m=41
